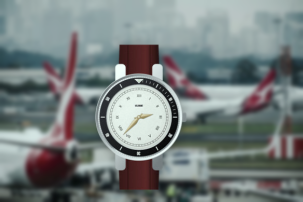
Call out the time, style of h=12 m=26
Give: h=2 m=37
